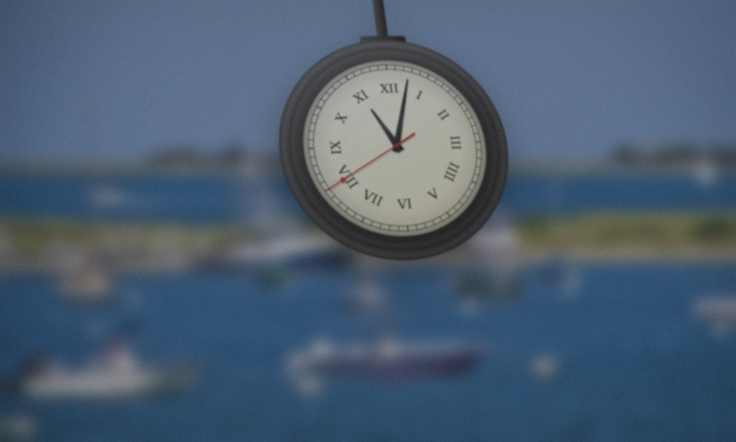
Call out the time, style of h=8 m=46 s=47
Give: h=11 m=2 s=40
